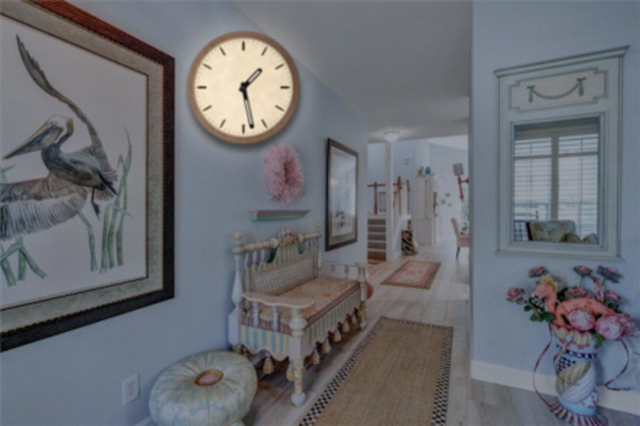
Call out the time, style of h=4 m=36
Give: h=1 m=28
